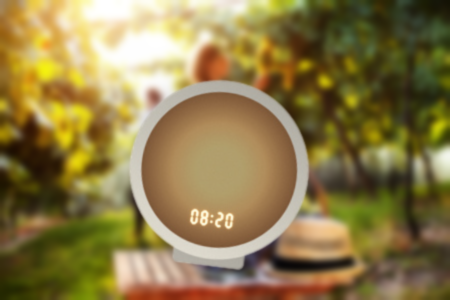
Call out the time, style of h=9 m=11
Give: h=8 m=20
